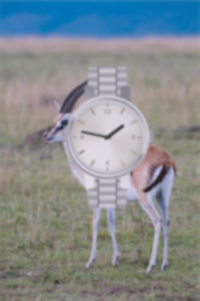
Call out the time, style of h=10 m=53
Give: h=1 m=47
